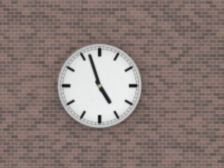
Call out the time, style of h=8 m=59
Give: h=4 m=57
